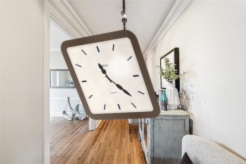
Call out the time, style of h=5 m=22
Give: h=11 m=23
